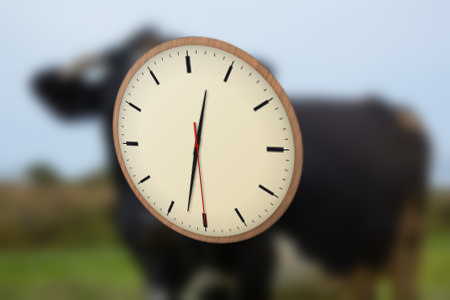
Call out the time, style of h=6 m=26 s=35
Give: h=12 m=32 s=30
